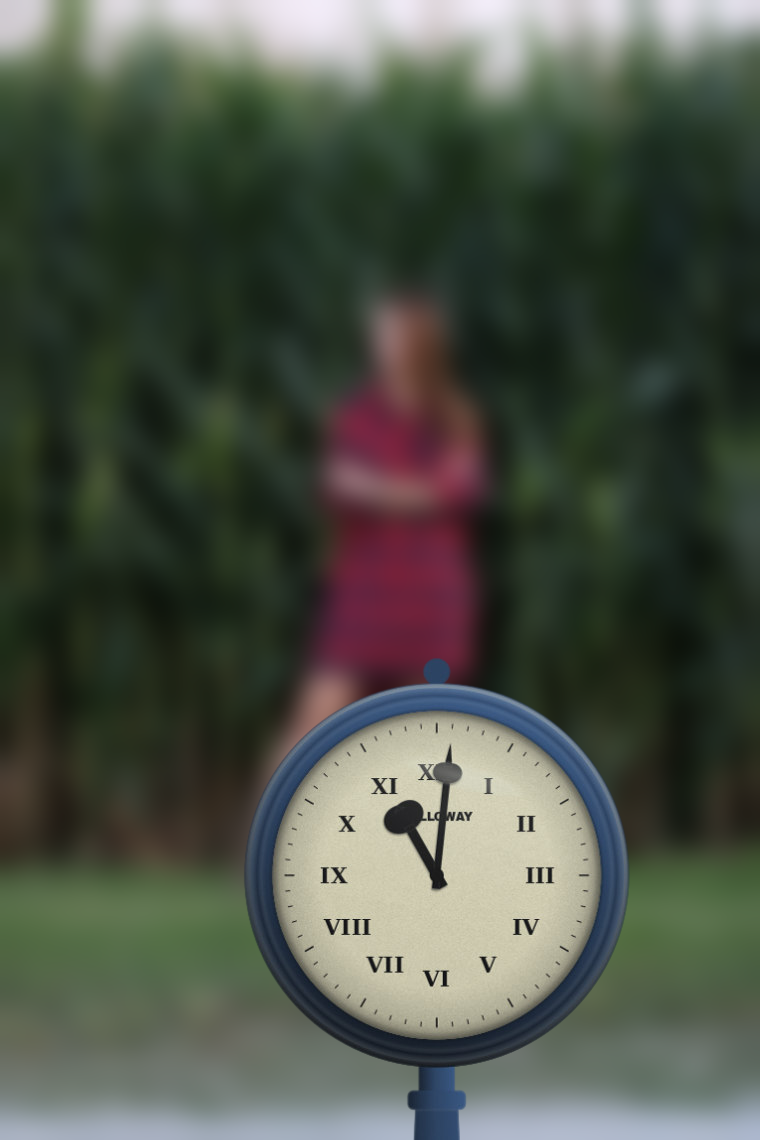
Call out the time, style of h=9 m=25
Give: h=11 m=1
